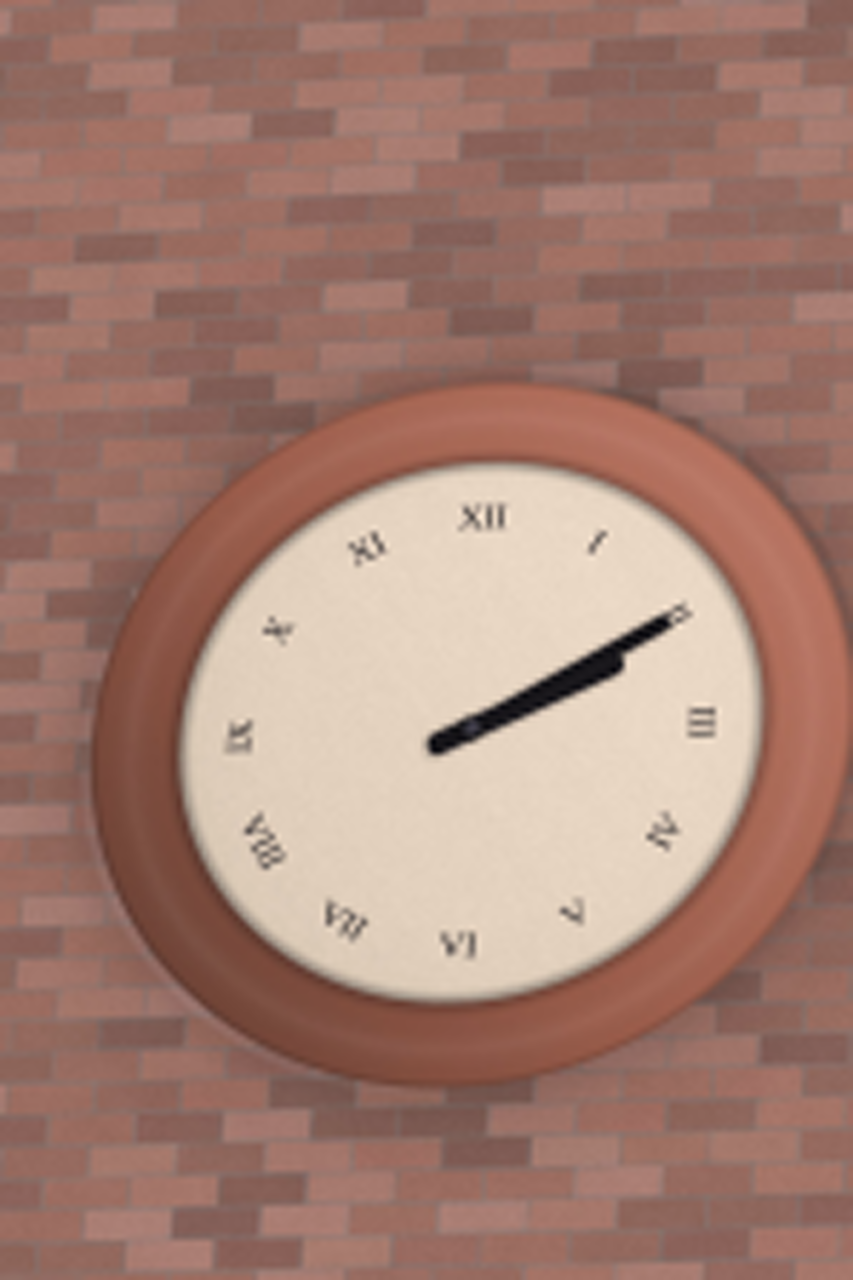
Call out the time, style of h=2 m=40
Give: h=2 m=10
